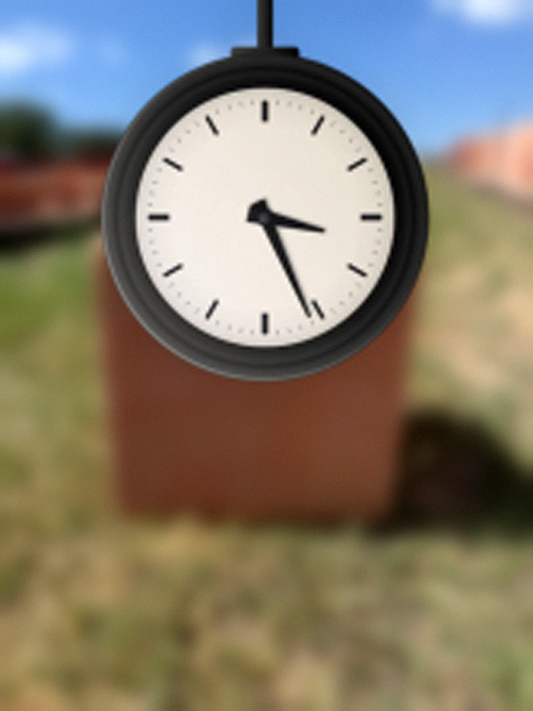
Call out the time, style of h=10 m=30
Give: h=3 m=26
